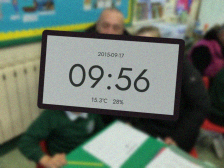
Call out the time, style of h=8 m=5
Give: h=9 m=56
